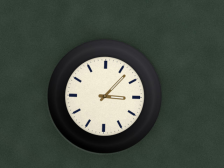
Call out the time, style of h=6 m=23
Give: h=3 m=7
